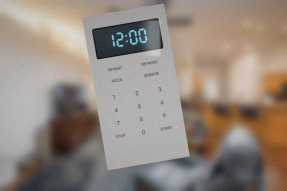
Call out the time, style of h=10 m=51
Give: h=12 m=0
